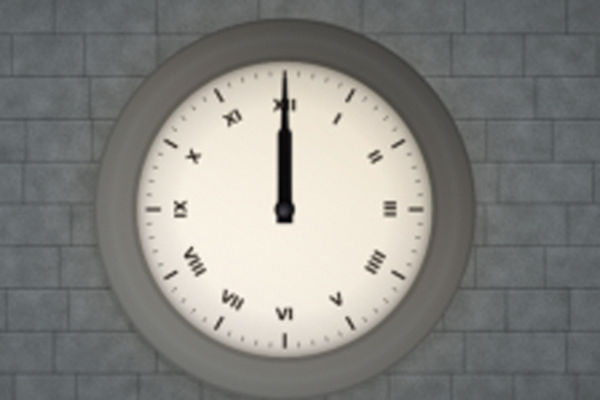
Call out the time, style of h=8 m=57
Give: h=12 m=0
